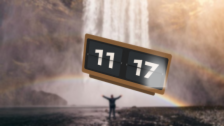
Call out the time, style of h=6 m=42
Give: h=11 m=17
